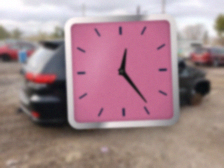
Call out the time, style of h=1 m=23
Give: h=12 m=24
